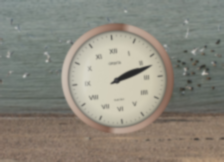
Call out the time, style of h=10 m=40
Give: h=2 m=12
